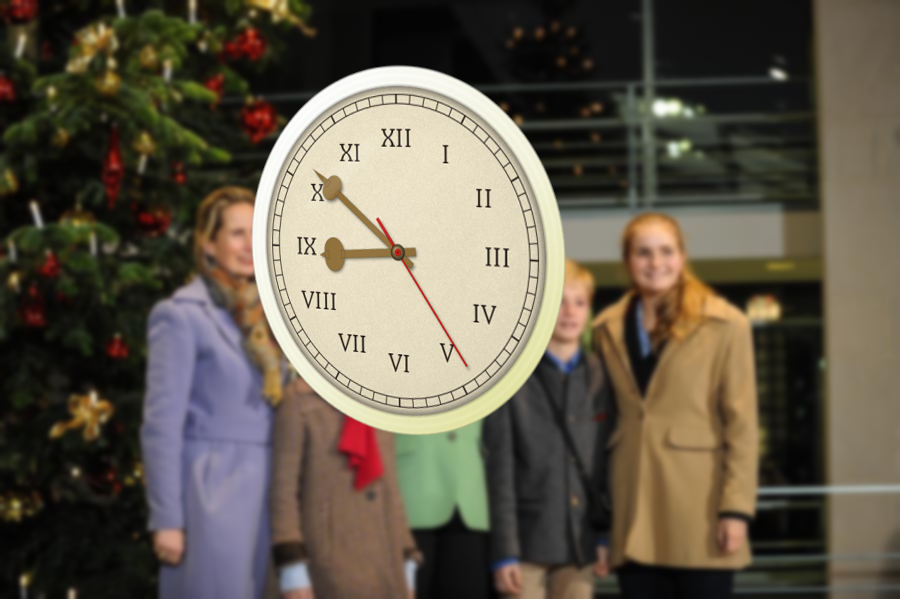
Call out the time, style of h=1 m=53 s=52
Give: h=8 m=51 s=24
